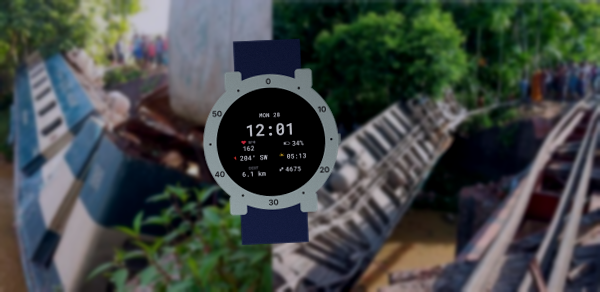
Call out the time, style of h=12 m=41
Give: h=12 m=1
